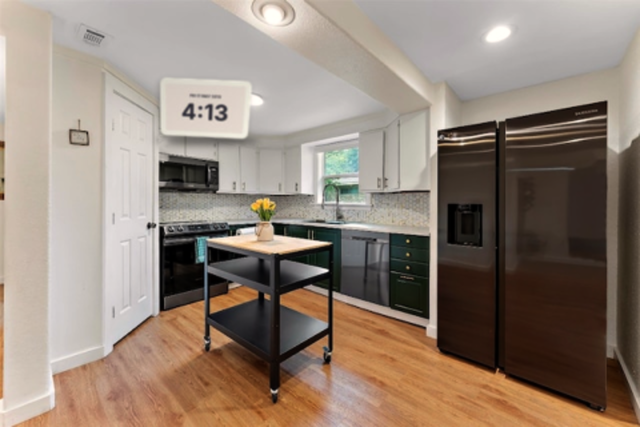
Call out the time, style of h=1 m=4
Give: h=4 m=13
